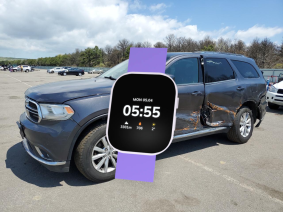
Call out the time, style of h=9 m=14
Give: h=5 m=55
